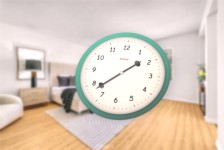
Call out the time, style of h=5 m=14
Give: h=1 m=38
